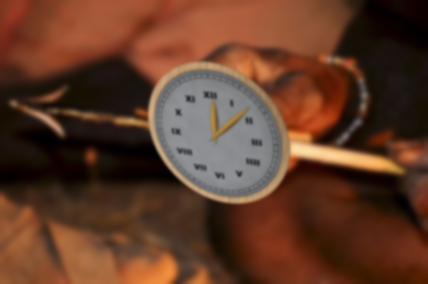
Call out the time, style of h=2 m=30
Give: h=12 m=8
